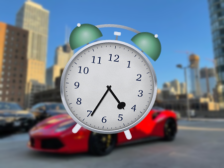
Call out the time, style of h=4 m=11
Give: h=4 m=34
